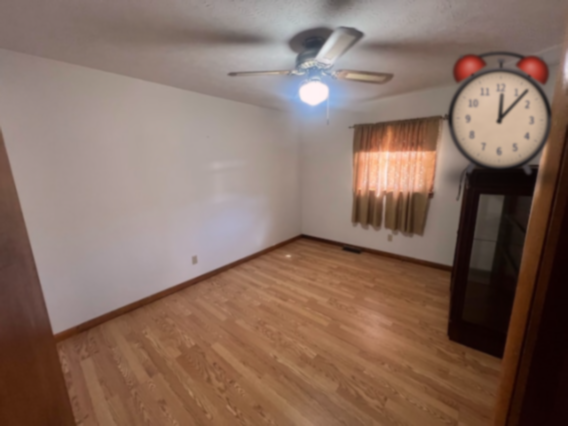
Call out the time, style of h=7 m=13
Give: h=12 m=7
